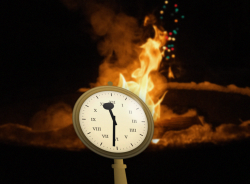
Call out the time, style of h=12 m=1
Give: h=11 m=31
